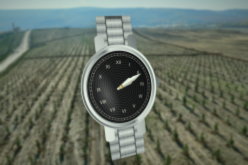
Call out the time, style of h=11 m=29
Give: h=2 m=11
